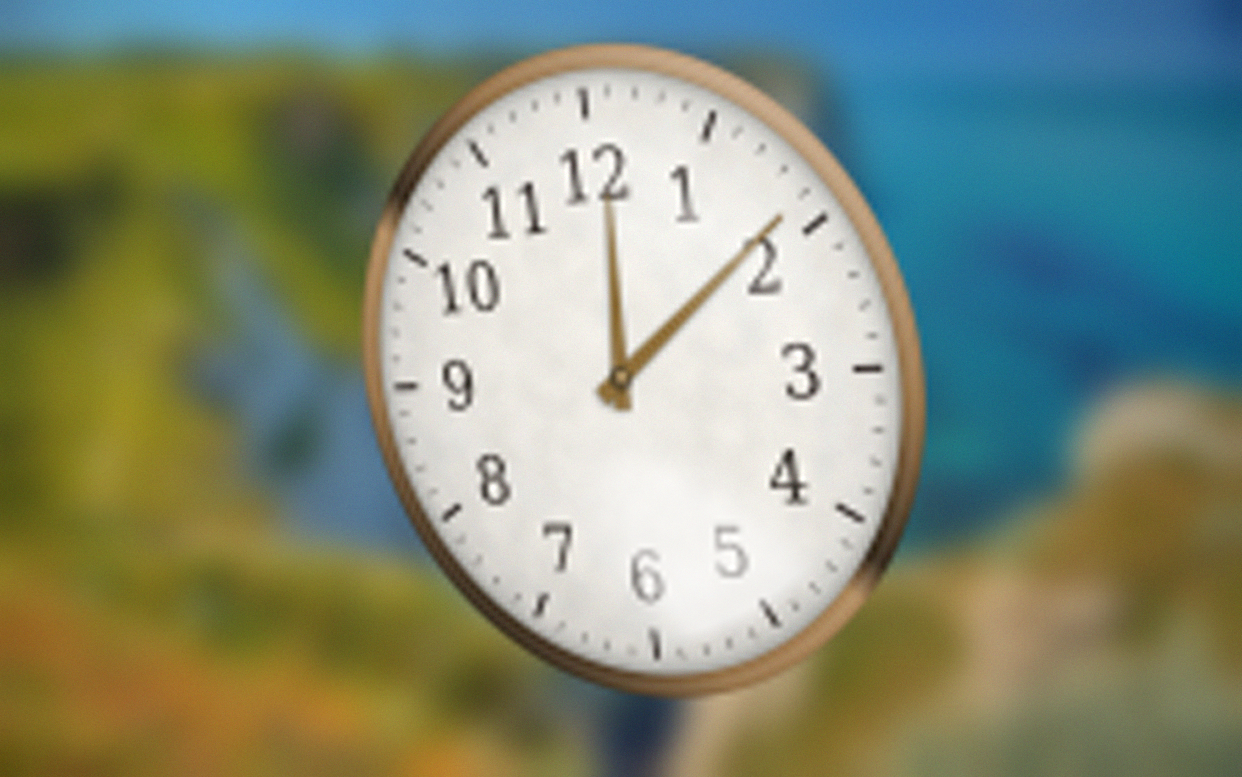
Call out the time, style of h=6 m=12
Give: h=12 m=9
